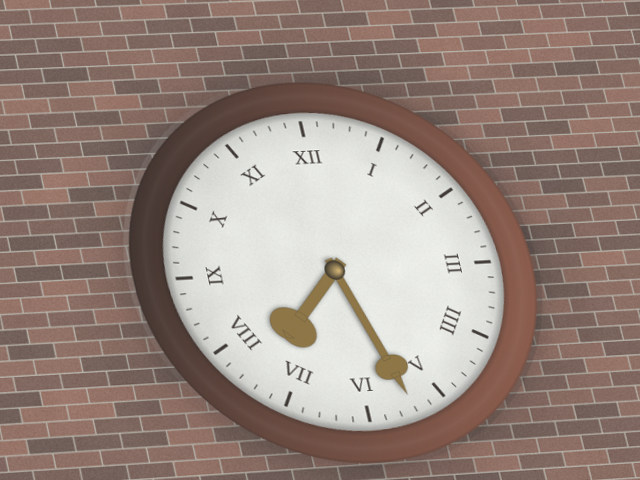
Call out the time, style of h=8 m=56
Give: h=7 m=27
